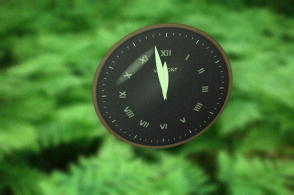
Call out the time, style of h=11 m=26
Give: h=11 m=58
